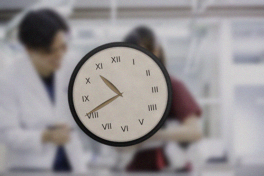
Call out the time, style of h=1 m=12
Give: h=10 m=41
